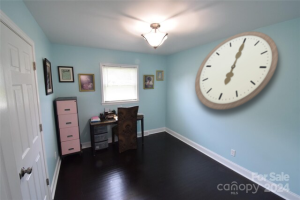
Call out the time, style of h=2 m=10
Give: h=6 m=0
